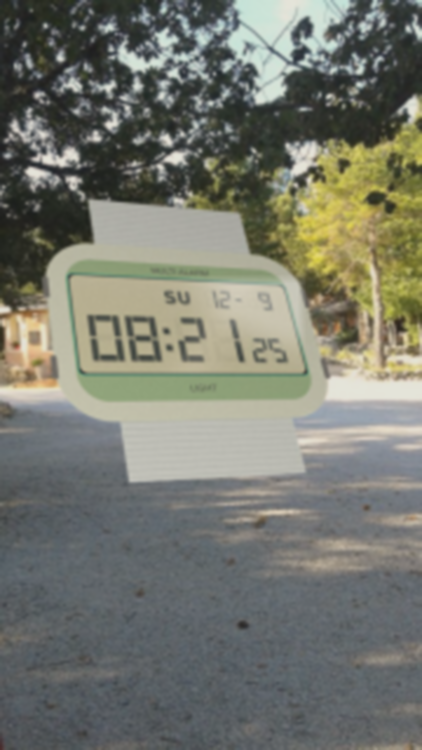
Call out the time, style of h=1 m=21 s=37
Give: h=8 m=21 s=25
